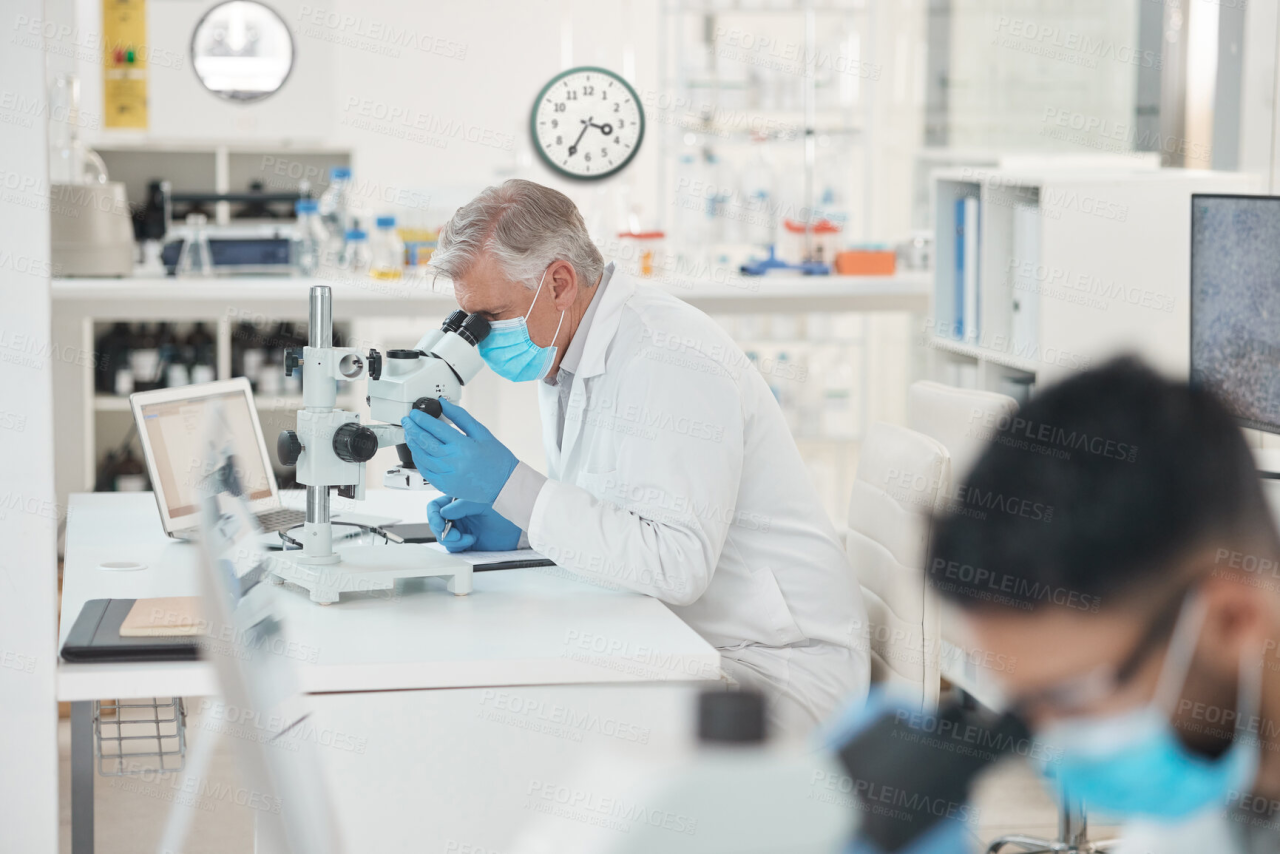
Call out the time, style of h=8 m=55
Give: h=3 m=35
